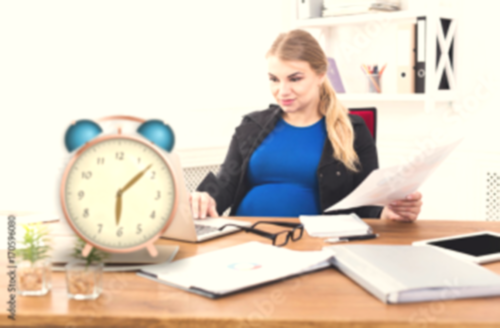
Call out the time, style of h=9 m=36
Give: h=6 m=8
